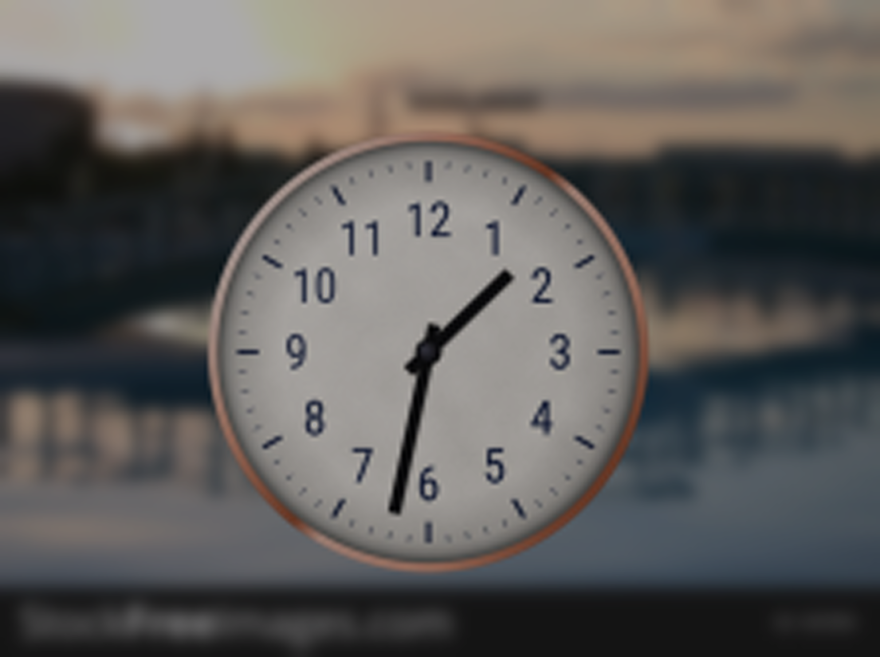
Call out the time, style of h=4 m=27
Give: h=1 m=32
